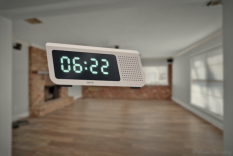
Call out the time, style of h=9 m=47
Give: h=6 m=22
